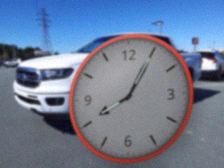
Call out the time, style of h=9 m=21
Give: h=8 m=5
